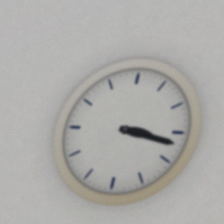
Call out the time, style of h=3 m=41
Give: h=3 m=17
